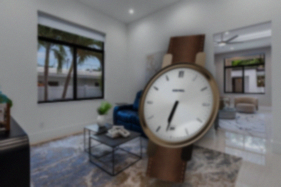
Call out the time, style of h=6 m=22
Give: h=6 m=32
